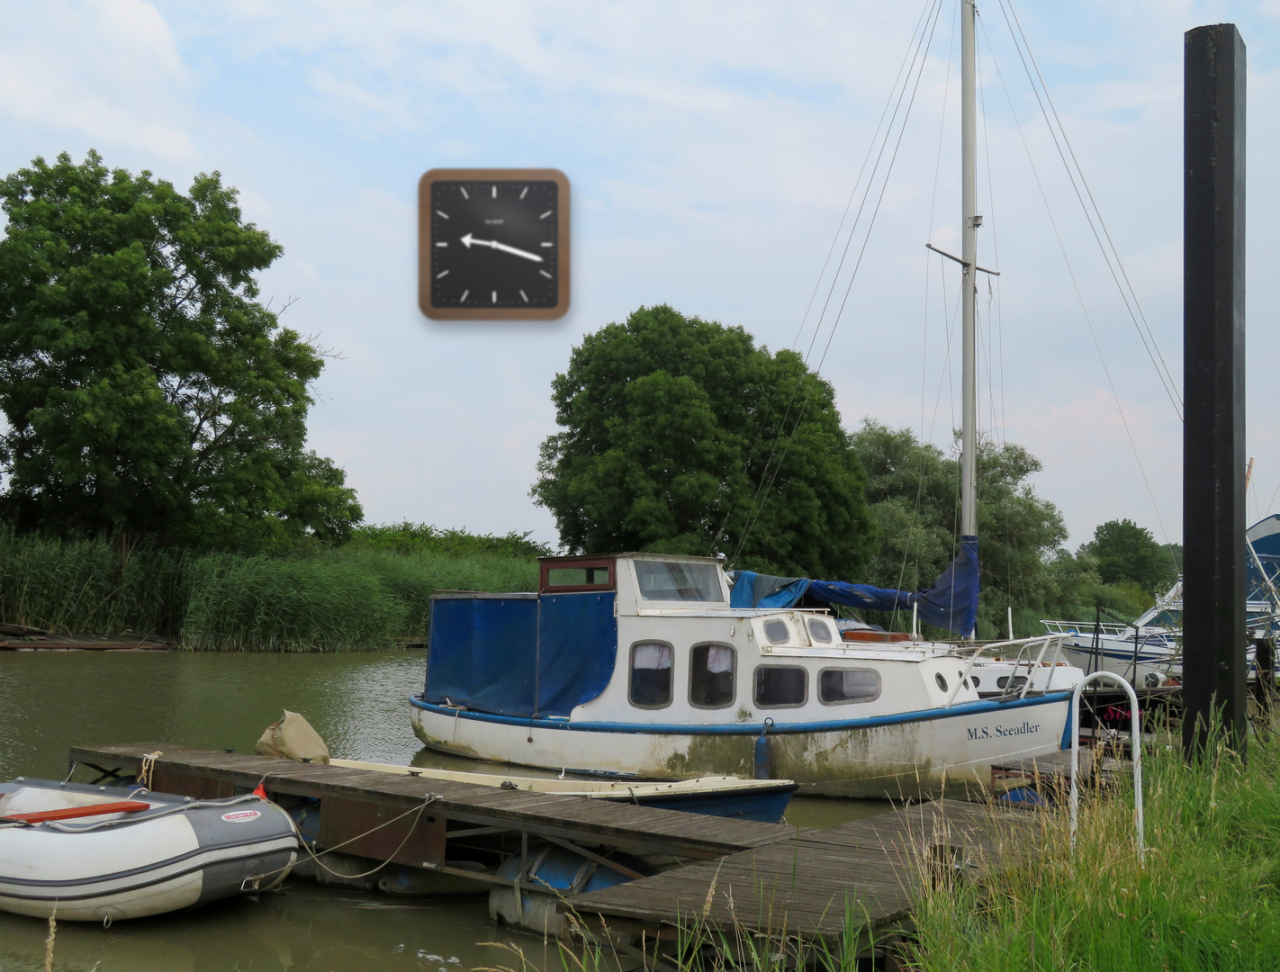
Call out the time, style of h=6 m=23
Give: h=9 m=18
